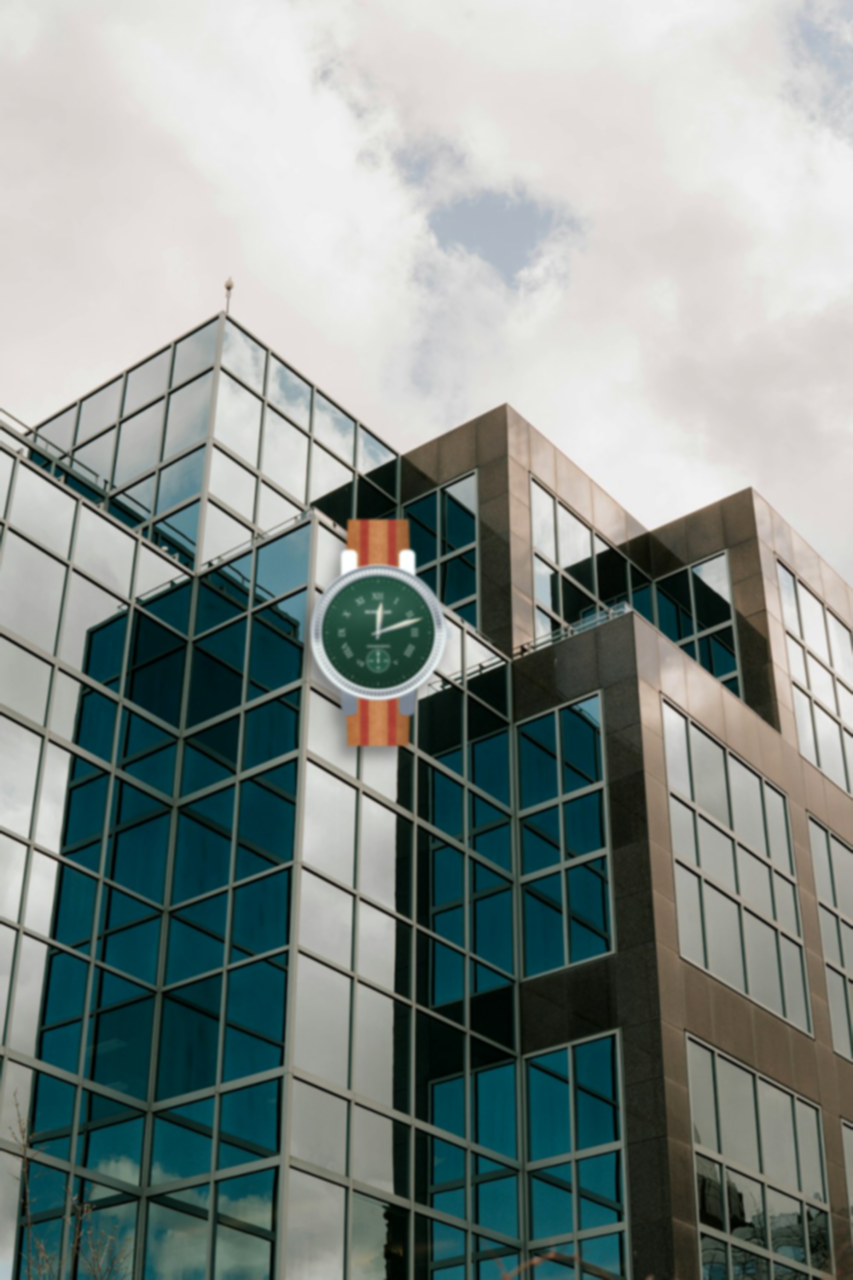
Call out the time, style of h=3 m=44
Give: h=12 m=12
